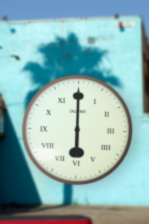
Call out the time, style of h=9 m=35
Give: h=6 m=0
